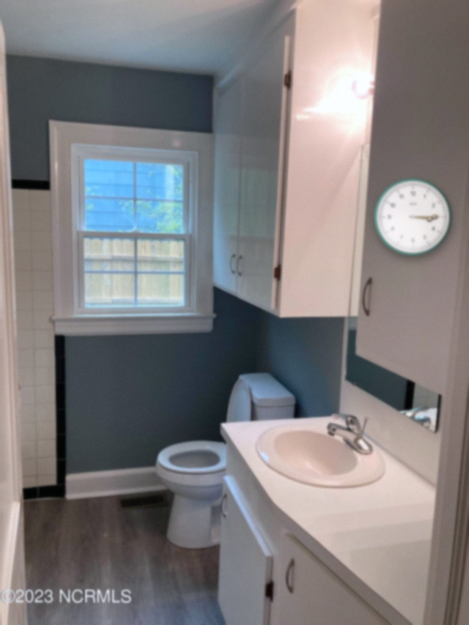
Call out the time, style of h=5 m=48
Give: h=3 m=15
